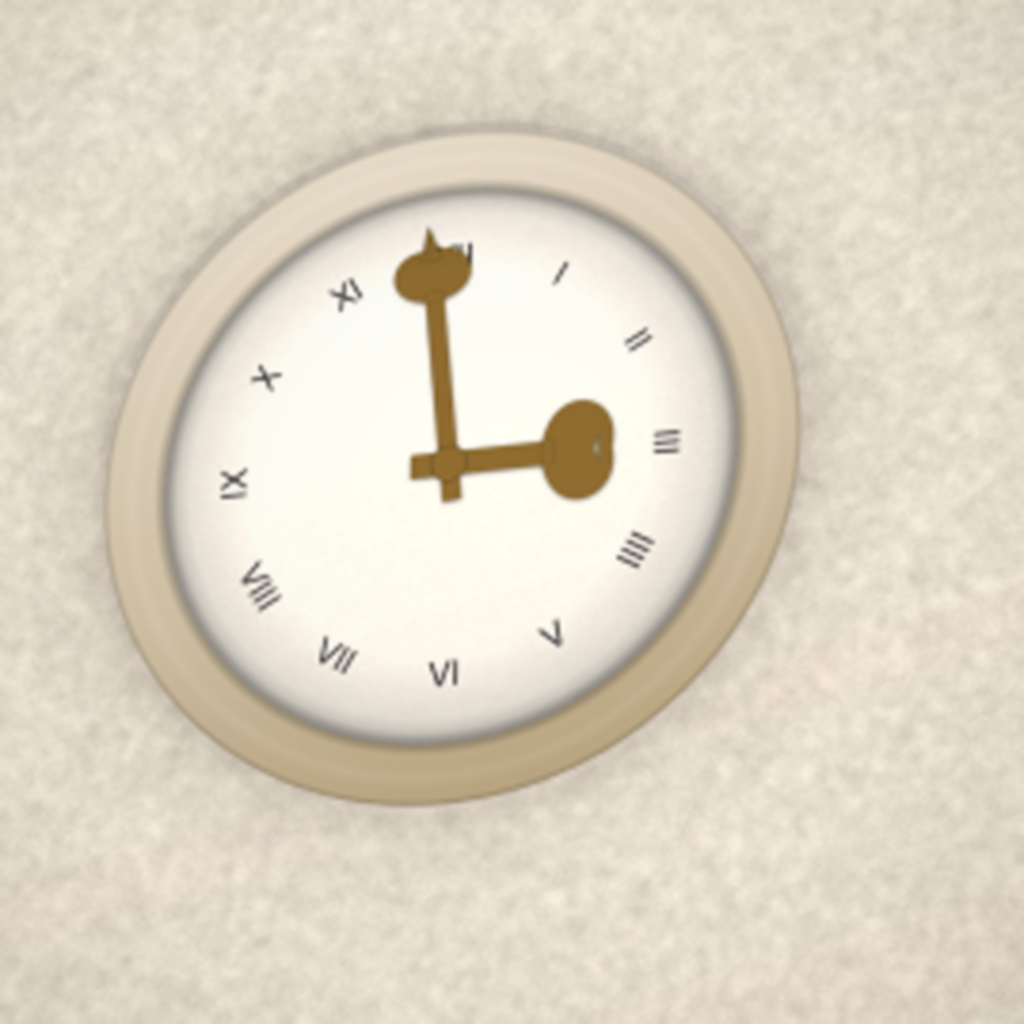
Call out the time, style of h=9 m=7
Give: h=2 m=59
